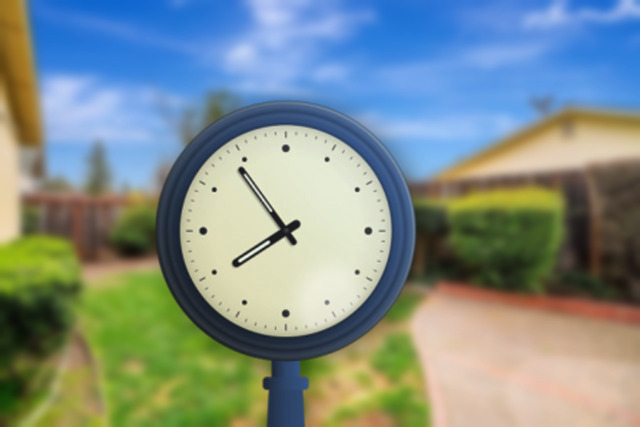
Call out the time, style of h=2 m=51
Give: h=7 m=54
